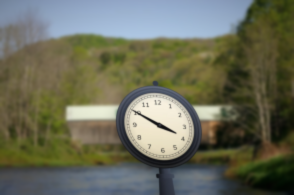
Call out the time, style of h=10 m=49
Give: h=3 m=50
